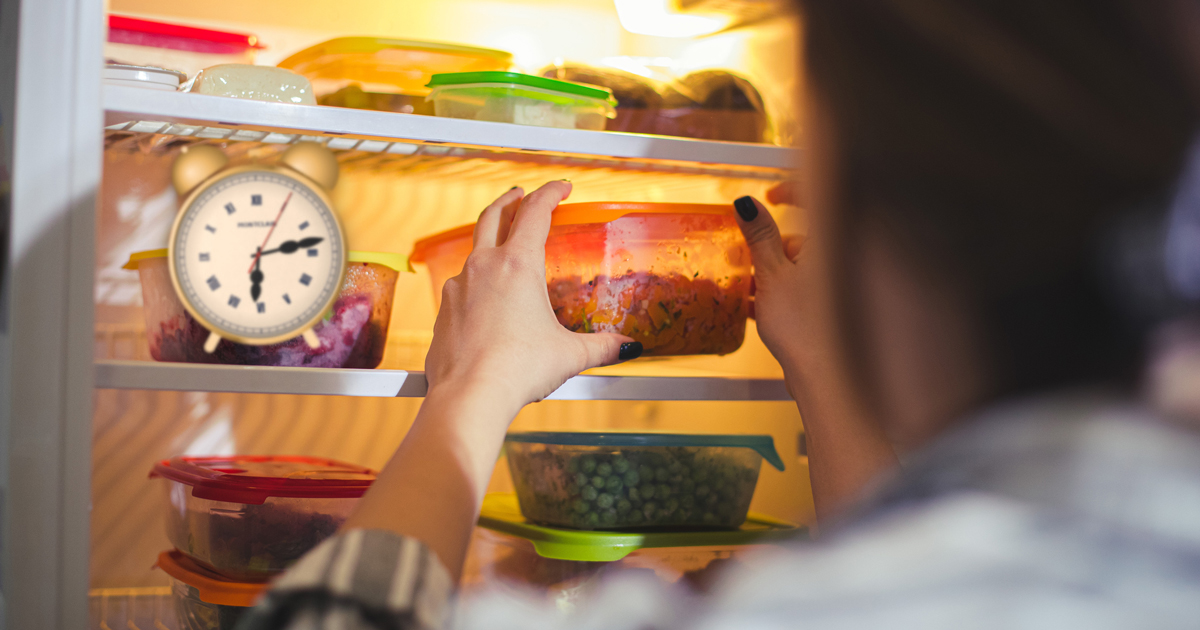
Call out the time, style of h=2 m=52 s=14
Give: h=6 m=13 s=5
